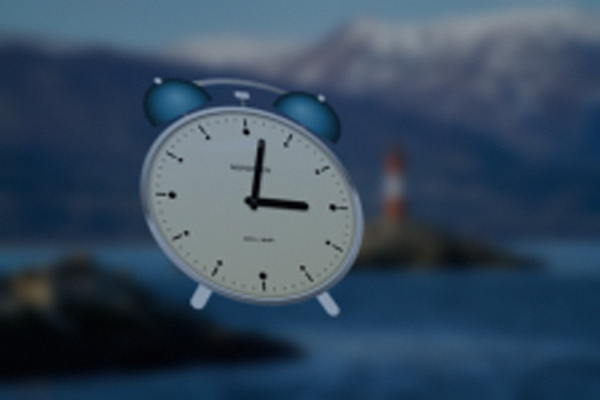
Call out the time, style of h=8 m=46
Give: h=3 m=2
